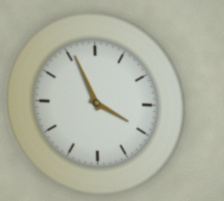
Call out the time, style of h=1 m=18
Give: h=3 m=56
